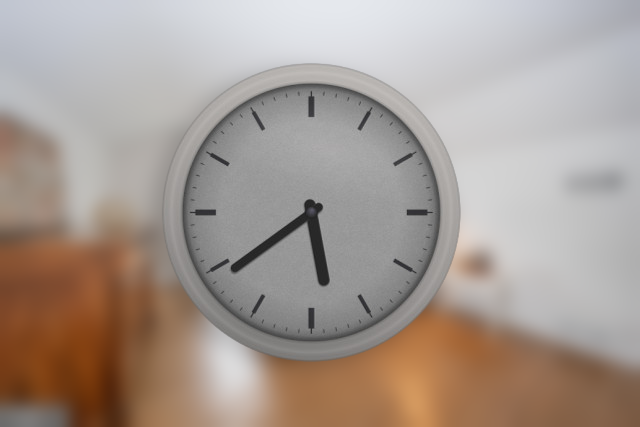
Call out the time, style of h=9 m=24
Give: h=5 m=39
